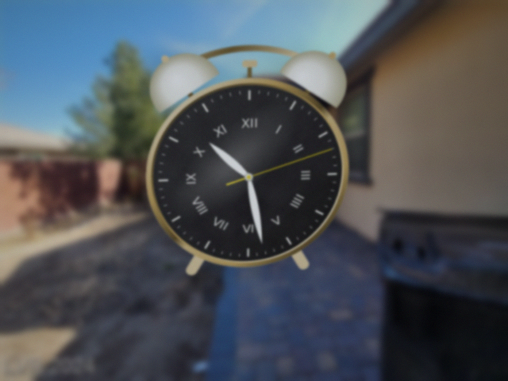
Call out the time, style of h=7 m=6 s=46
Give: h=10 m=28 s=12
